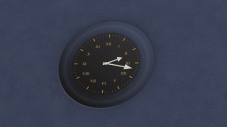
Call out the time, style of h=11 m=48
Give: h=2 m=17
